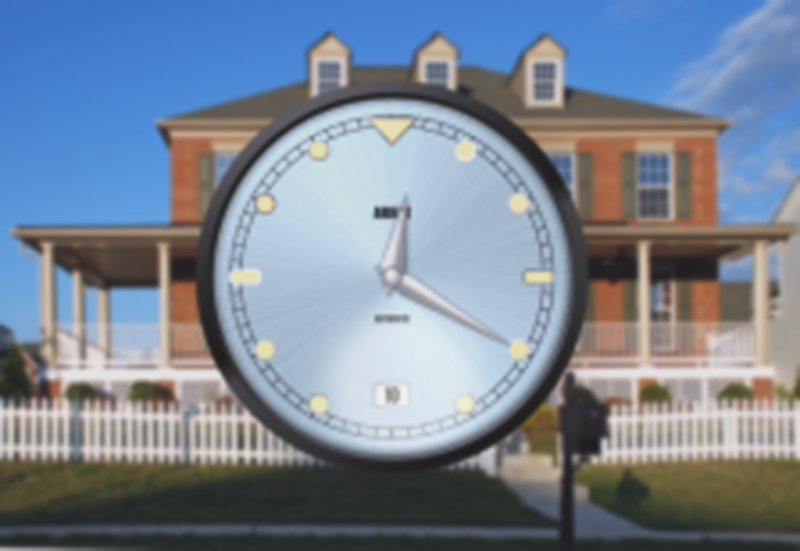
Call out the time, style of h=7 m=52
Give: h=12 m=20
